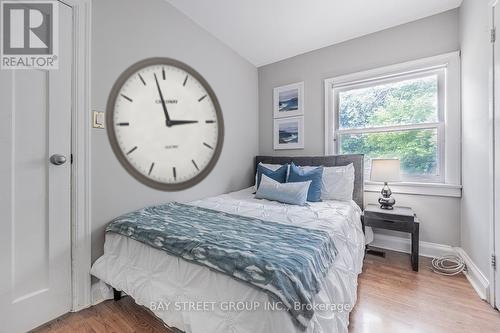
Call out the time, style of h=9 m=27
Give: h=2 m=58
